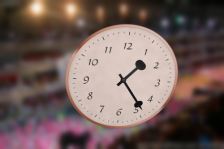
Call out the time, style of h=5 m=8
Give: h=1 m=24
